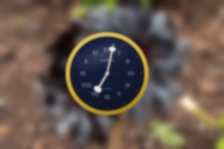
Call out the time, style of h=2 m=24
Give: h=7 m=2
